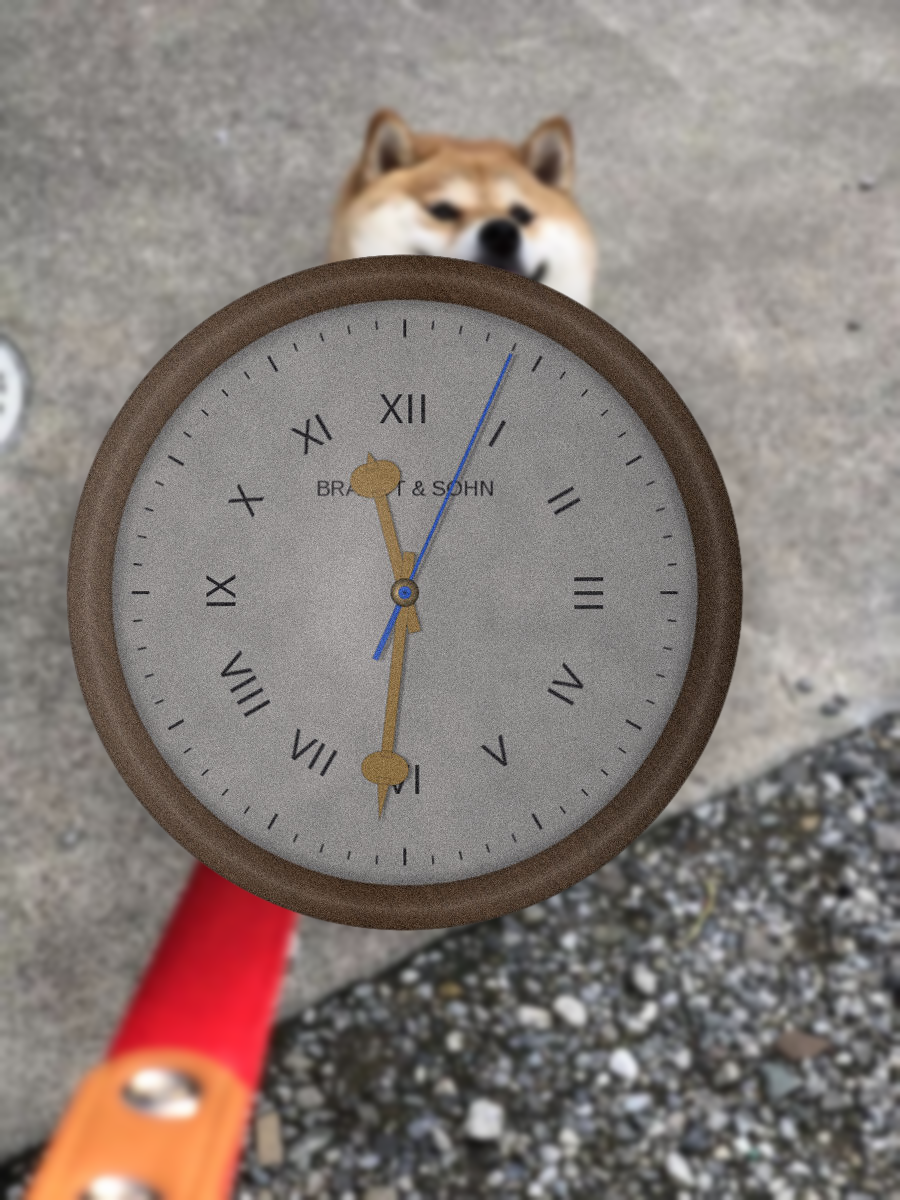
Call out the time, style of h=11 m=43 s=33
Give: h=11 m=31 s=4
